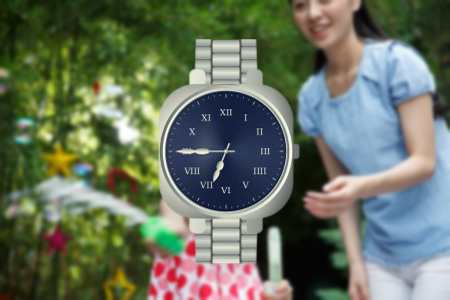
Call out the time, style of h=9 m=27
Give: h=6 m=45
